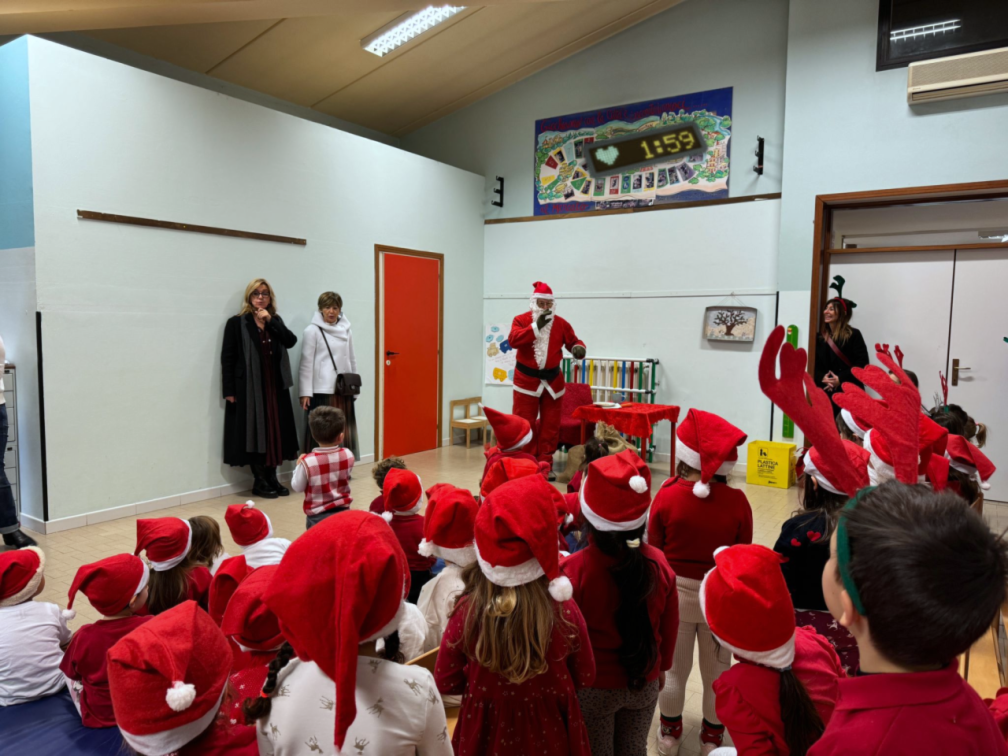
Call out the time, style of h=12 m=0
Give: h=1 m=59
